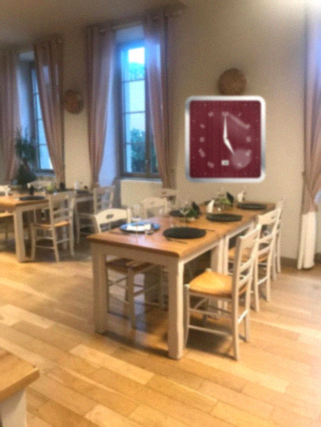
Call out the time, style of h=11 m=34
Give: h=5 m=0
